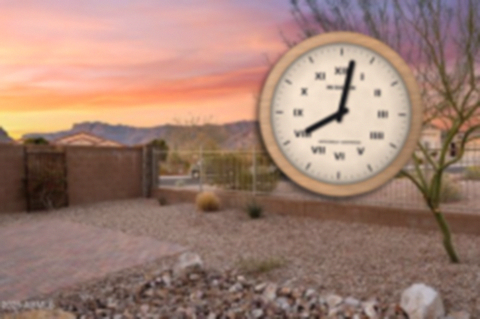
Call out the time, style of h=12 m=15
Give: h=8 m=2
